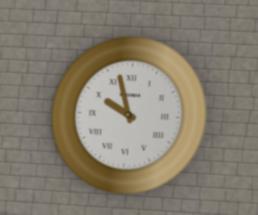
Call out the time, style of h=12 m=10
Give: h=9 m=57
